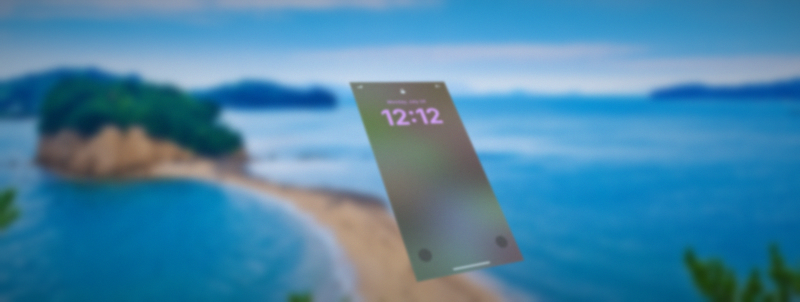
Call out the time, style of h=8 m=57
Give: h=12 m=12
